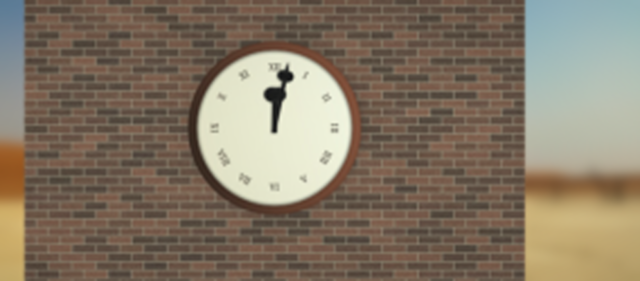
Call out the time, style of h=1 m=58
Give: h=12 m=2
